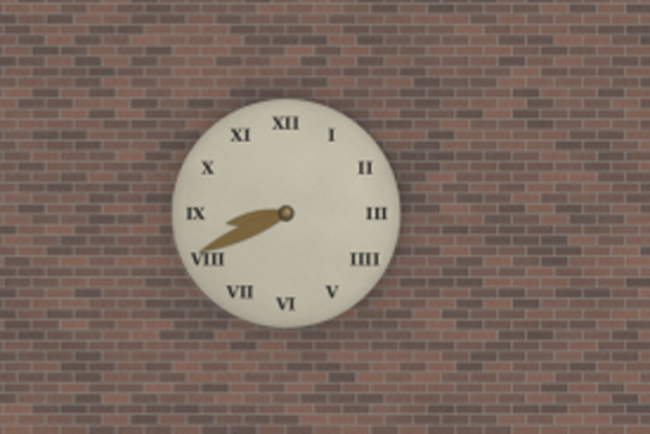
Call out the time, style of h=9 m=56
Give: h=8 m=41
